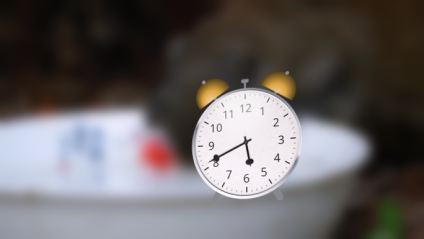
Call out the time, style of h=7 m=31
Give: h=5 m=41
